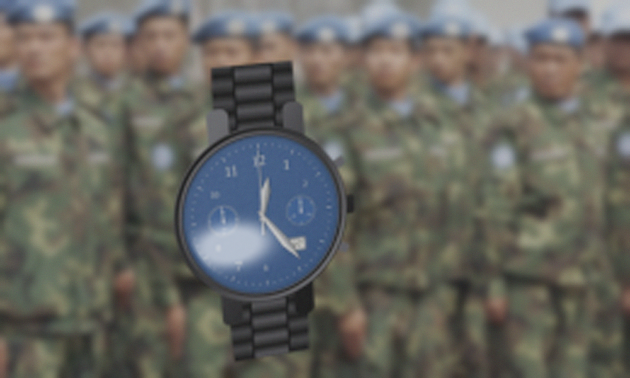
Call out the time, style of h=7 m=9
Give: h=12 m=24
